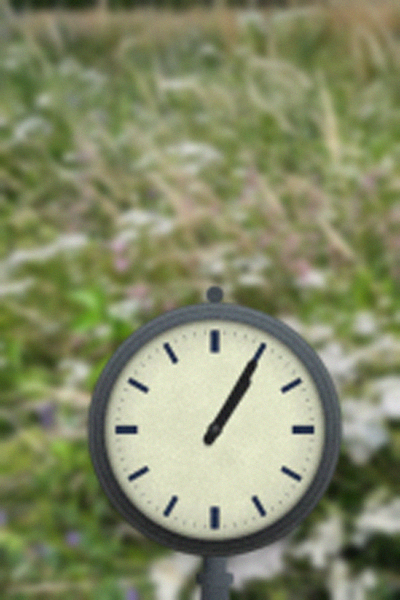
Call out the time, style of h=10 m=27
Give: h=1 m=5
